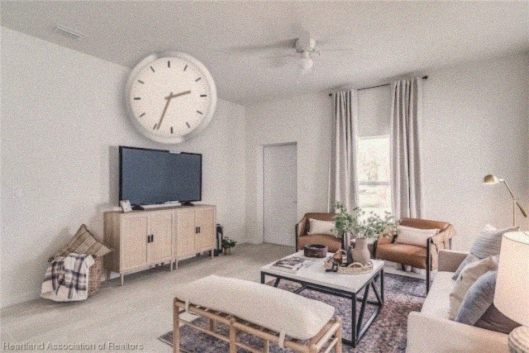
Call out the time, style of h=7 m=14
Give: h=2 m=34
